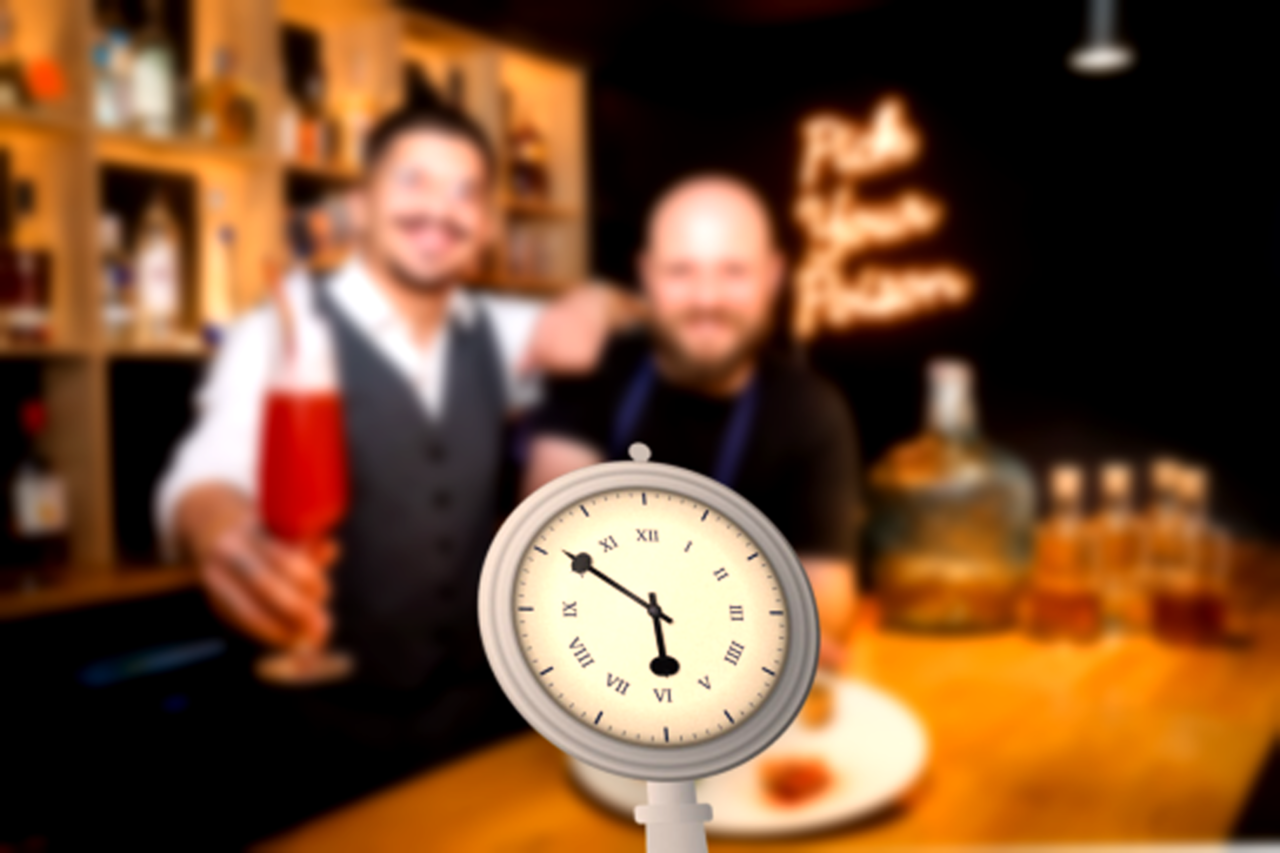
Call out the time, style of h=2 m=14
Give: h=5 m=51
